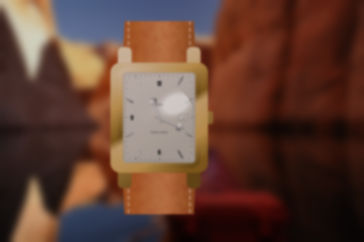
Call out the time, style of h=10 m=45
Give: h=11 m=19
